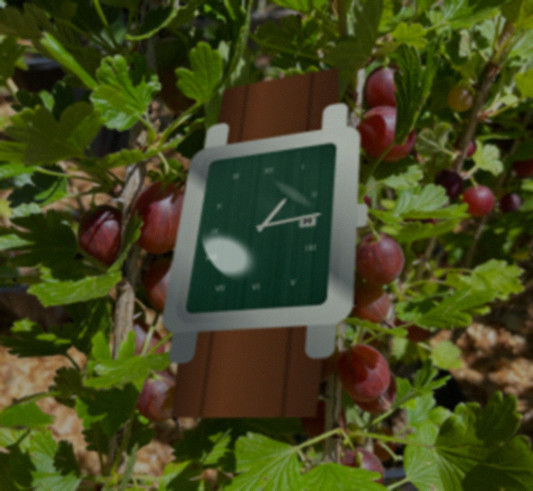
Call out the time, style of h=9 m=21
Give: h=1 m=14
